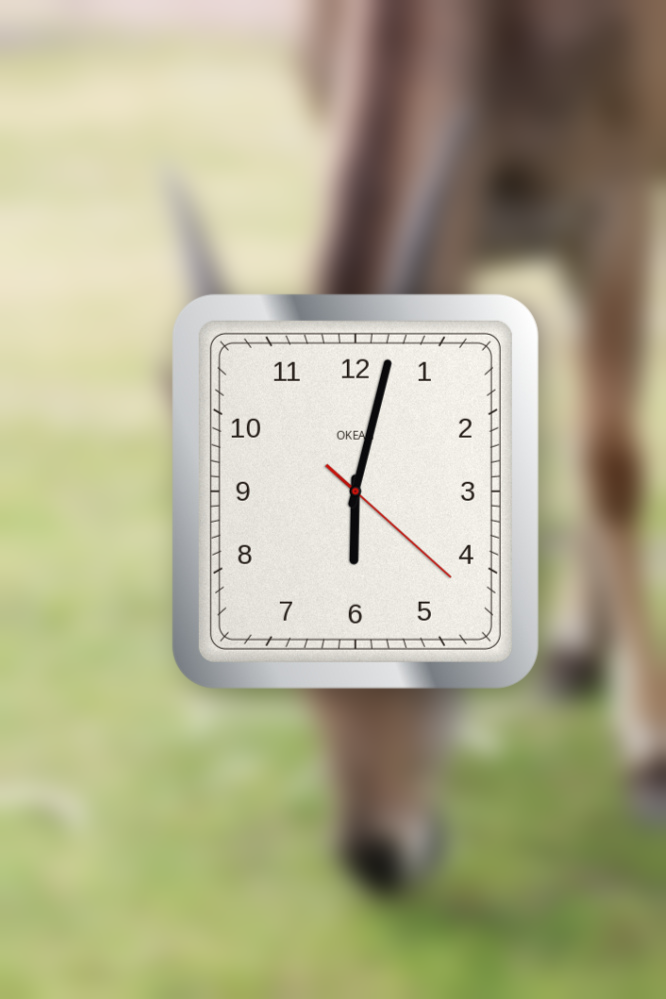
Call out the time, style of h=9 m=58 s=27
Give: h=6 m=2 s=22
